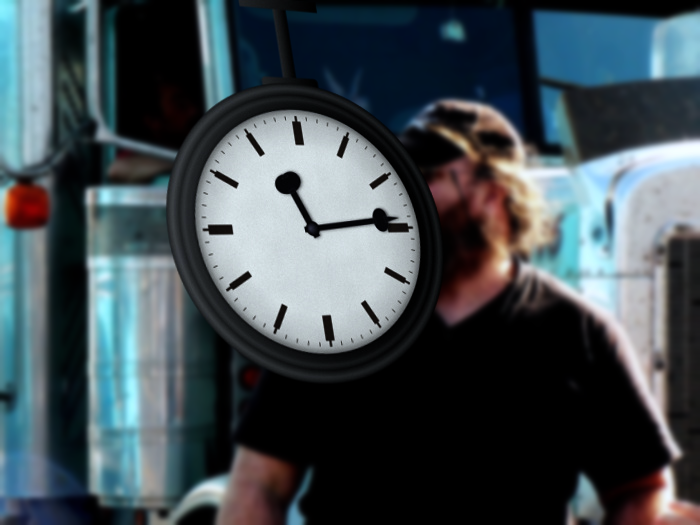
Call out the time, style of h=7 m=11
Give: h=11 m=14
